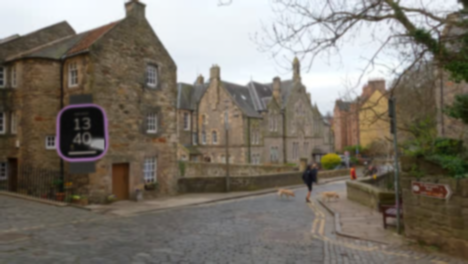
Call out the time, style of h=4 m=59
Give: h=13 m=40
